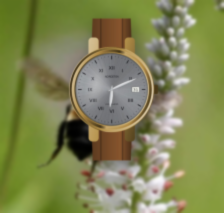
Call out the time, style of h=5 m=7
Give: h=6 m=11
